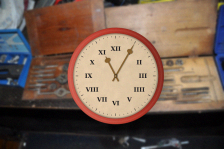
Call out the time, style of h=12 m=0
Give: h=11 m=5
